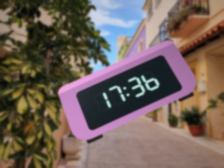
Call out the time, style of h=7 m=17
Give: h=17 m=36
